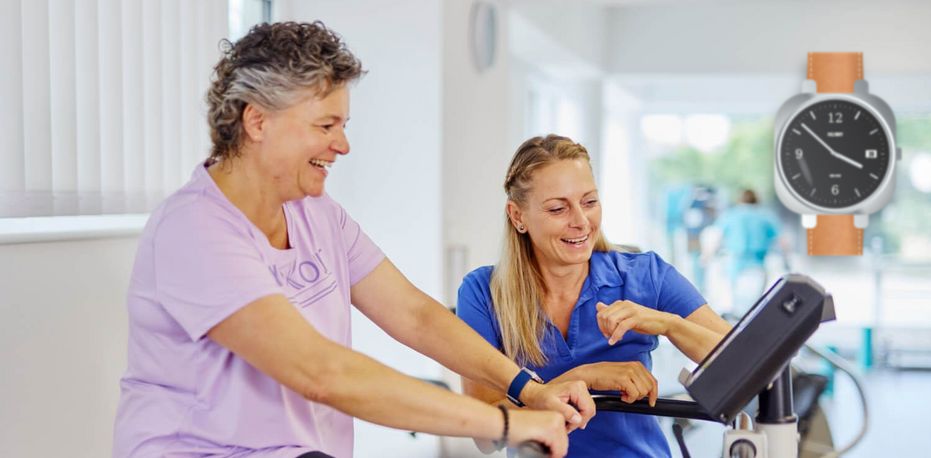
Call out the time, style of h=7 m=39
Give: h=3 m=52
